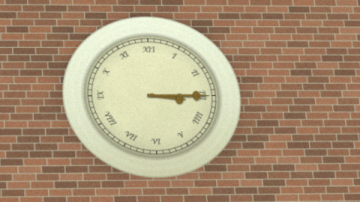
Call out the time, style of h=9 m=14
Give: h=3 m=15
